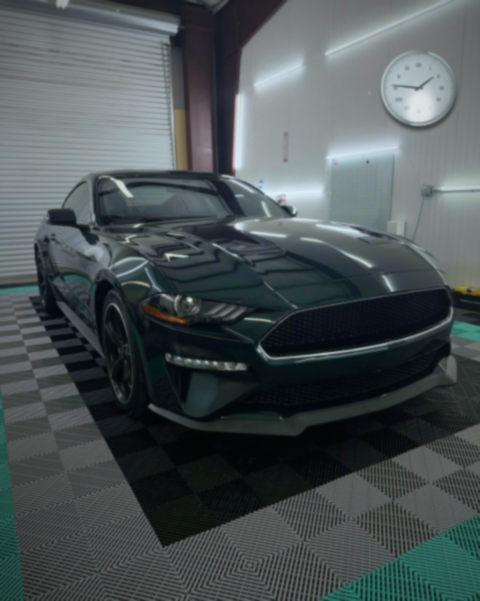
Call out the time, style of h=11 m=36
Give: h=1 m=46
